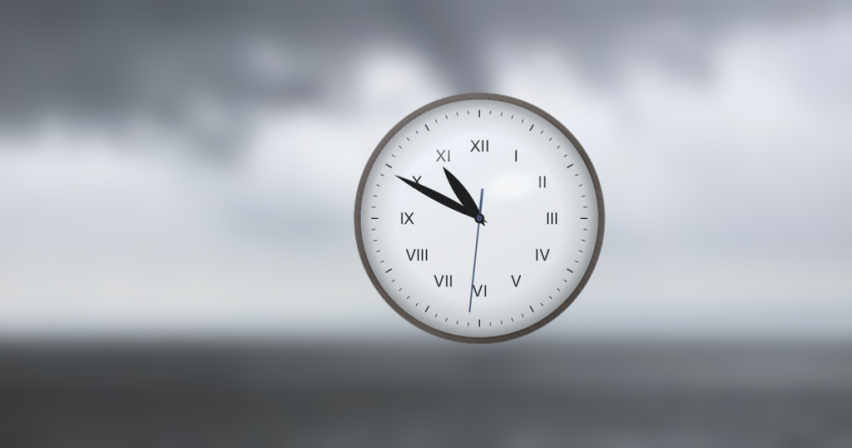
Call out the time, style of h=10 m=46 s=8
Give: h=10 m=49 s=31
